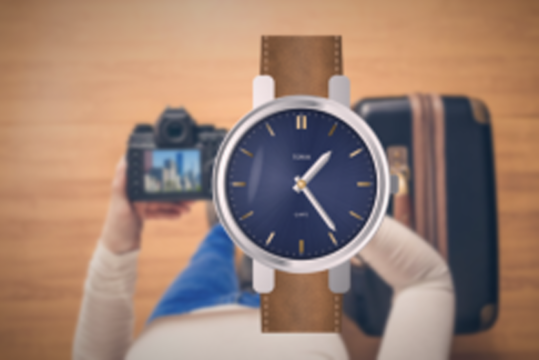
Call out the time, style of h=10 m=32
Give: h=1 m=24
